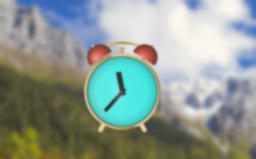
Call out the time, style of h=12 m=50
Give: h=11 m=37
